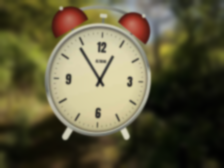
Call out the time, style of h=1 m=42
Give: h=12 m=54
